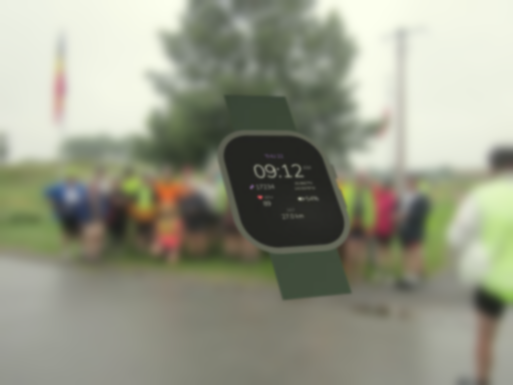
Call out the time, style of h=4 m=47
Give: h=9 m=12
